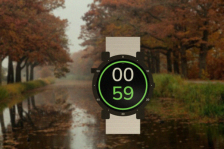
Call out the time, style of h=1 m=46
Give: h=0 m=59
